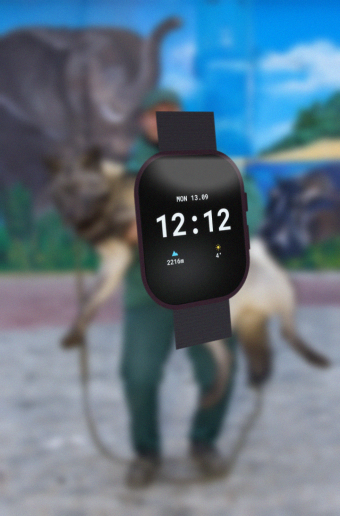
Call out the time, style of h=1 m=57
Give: h=12 m=12
